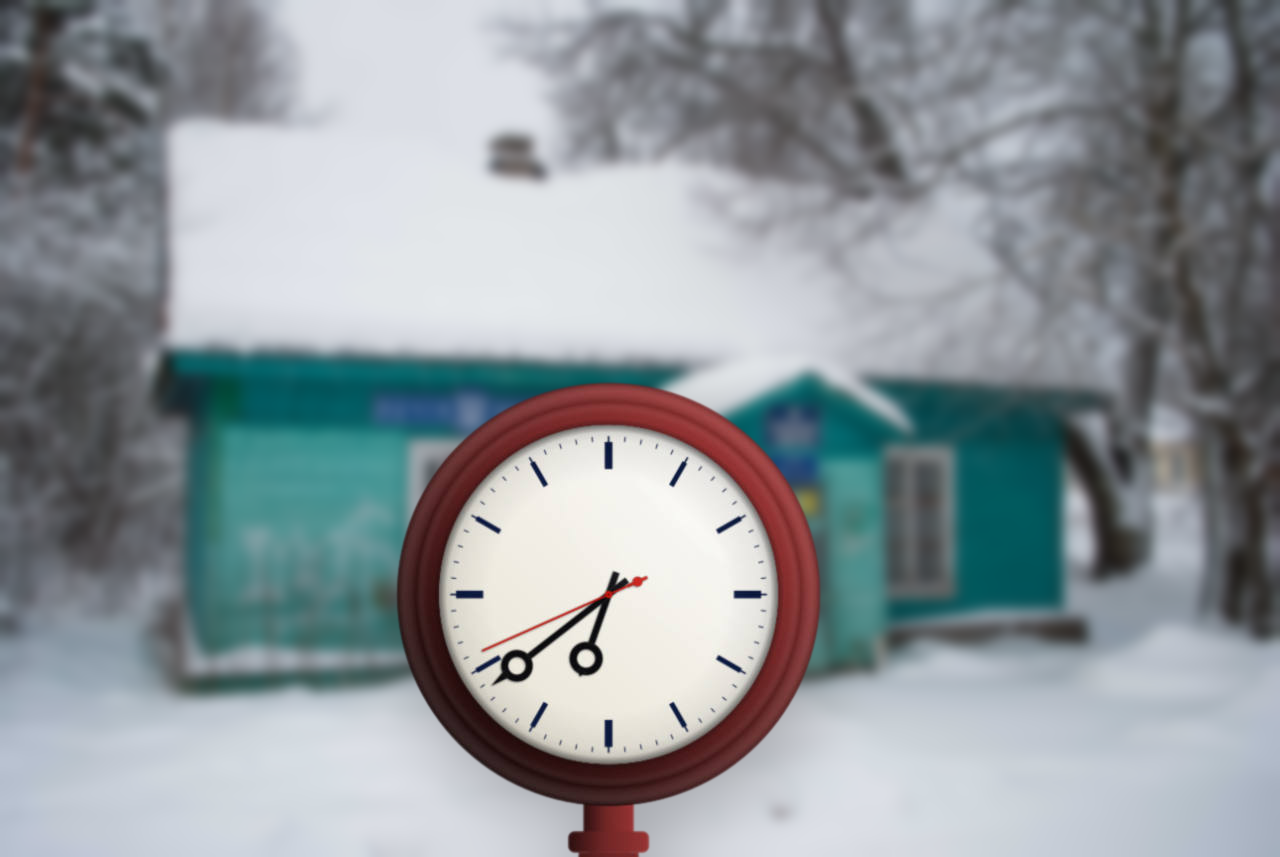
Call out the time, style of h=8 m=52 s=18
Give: h=6 m=38 s=41
